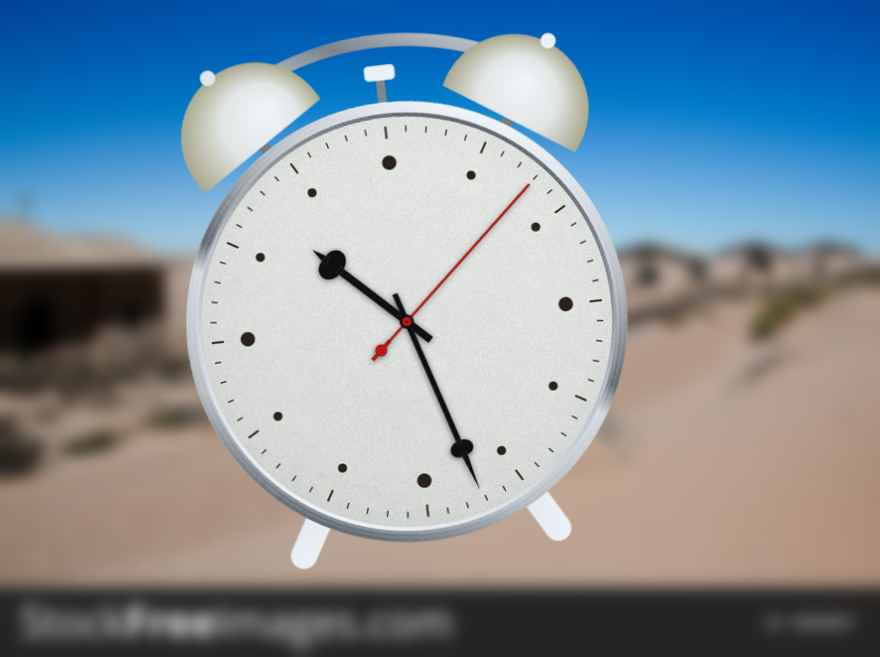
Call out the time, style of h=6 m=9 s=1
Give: h=10 m=27 s=8
